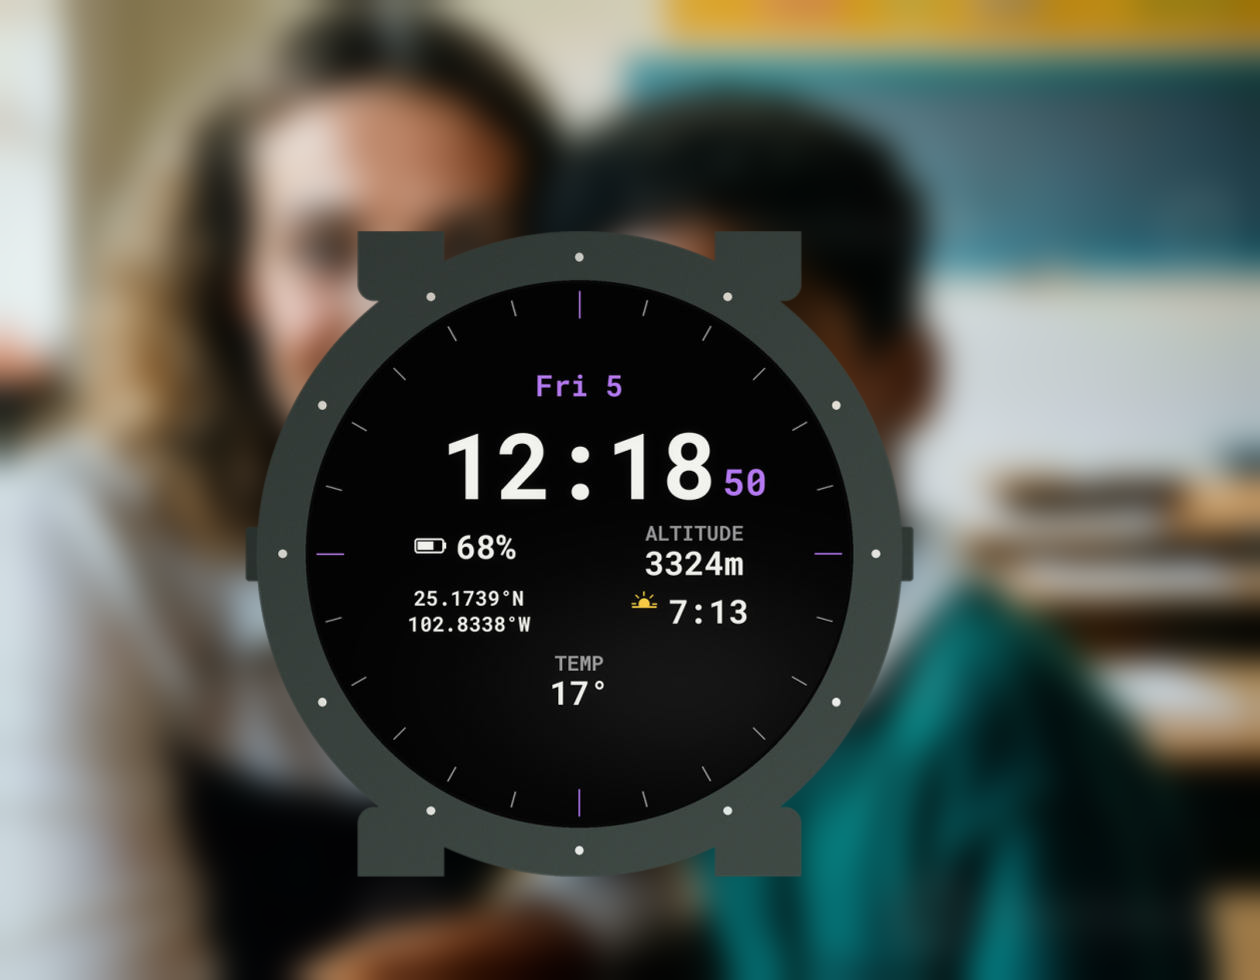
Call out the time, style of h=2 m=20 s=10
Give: h=12 m=18 s=50
